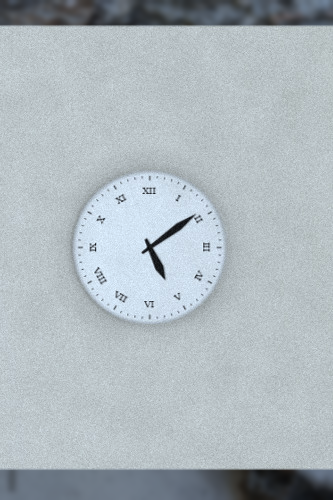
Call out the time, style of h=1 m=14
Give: h=5 m=9
